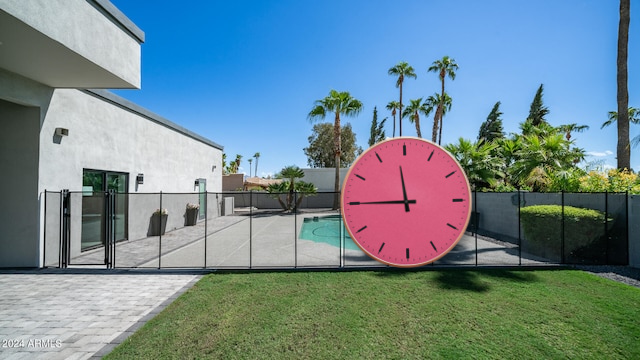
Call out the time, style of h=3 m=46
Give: h=11 m=45
